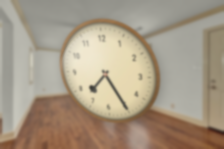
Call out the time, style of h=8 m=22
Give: h=7 m=25
